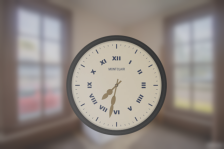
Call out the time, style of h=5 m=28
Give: h=7 m=32
